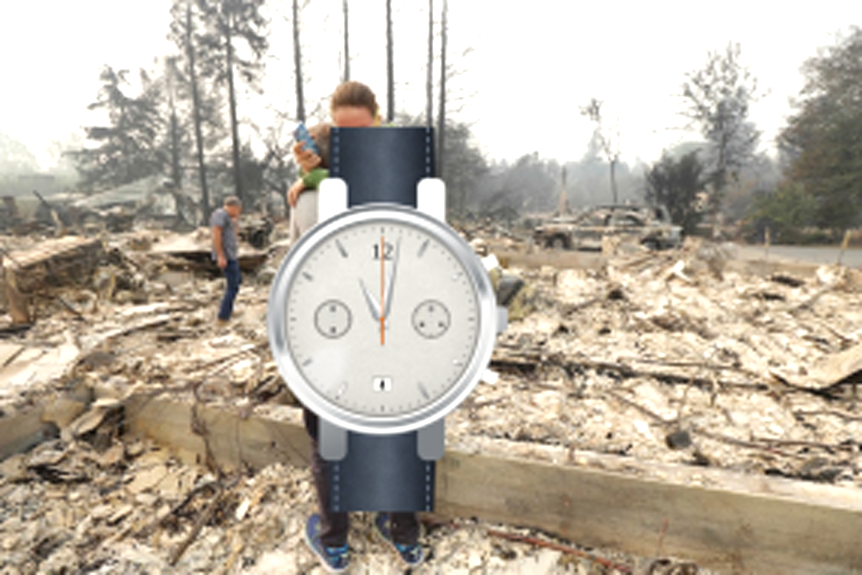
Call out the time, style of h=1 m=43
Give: h=11 m=2
